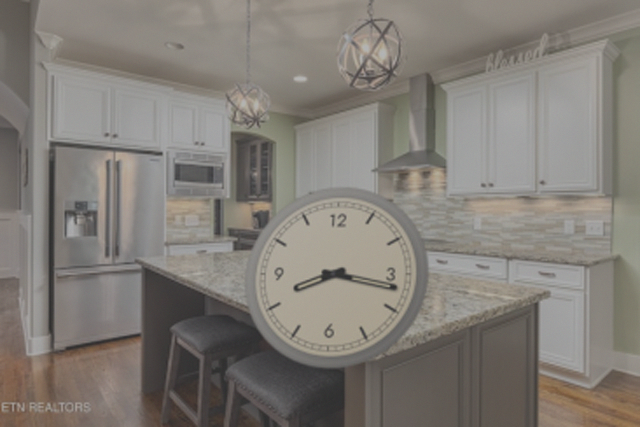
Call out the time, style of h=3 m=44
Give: h=8 m=17
